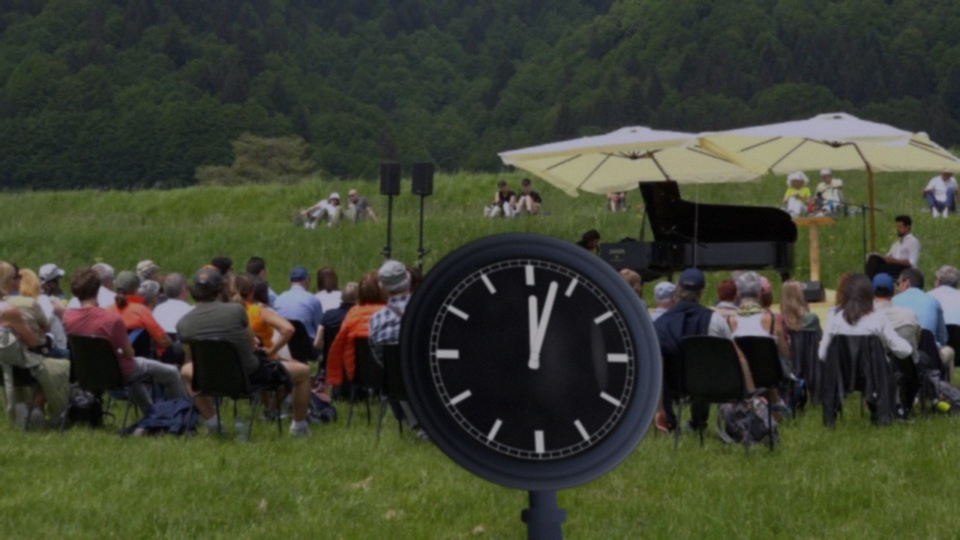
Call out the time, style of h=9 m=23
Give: h=12 m=3
